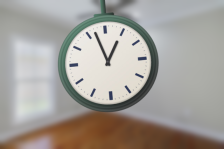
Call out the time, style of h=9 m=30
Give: h=12 m=57
